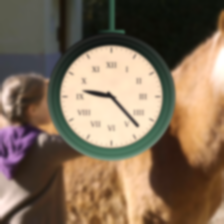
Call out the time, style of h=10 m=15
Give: h=9 m=23
